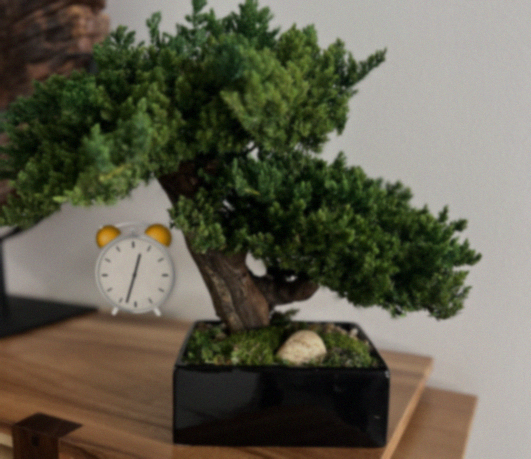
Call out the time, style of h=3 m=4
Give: h=12 m=33
